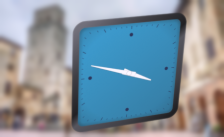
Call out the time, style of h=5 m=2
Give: h=3 m=48
